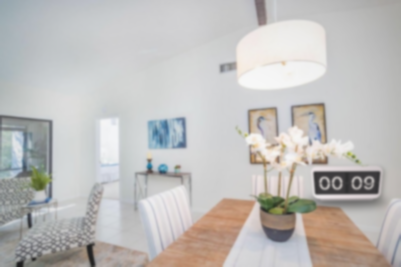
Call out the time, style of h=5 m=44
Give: h=0 m=9
